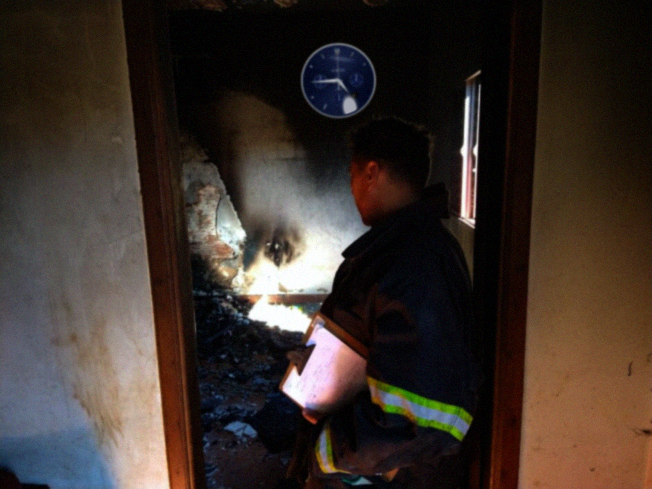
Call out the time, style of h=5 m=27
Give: h=4 m=45
